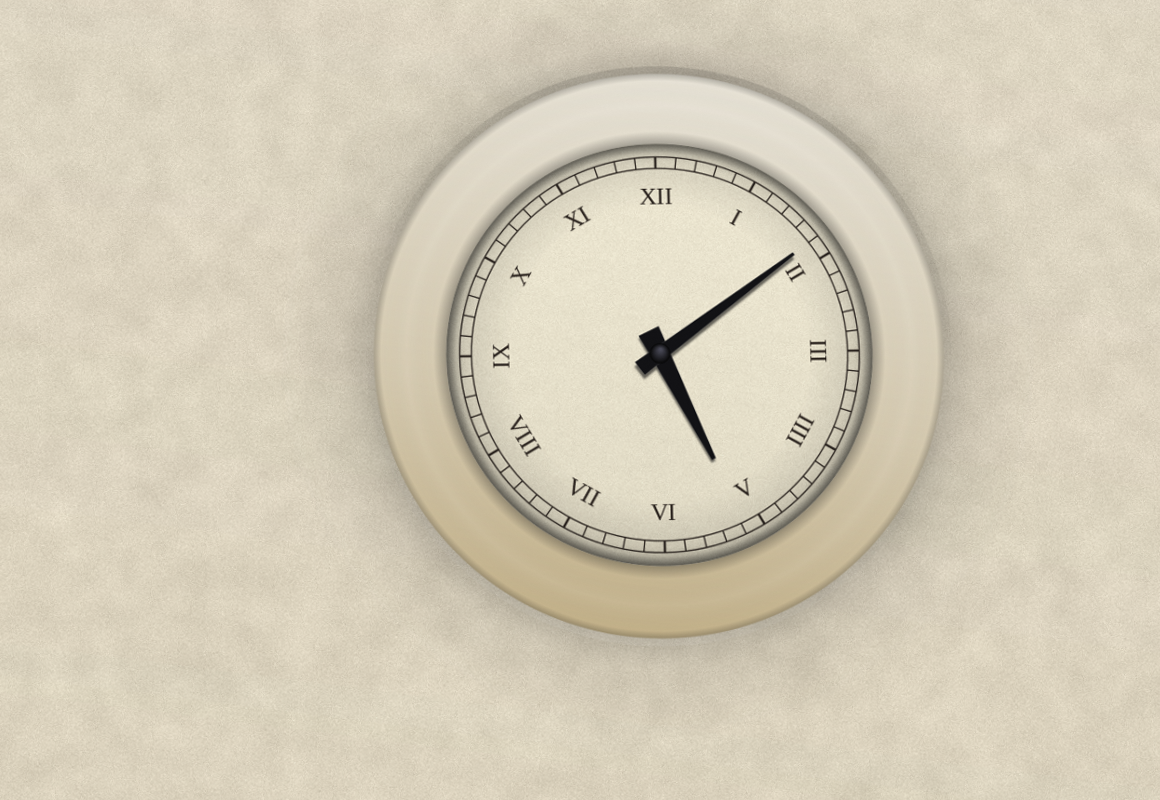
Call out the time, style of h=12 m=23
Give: h=5 m=9
